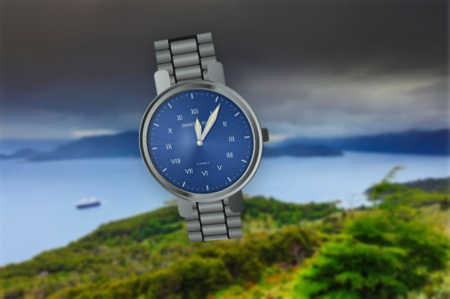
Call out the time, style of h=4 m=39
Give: h=12 m=6
